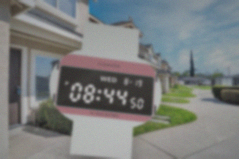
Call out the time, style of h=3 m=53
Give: h=8 m=44
